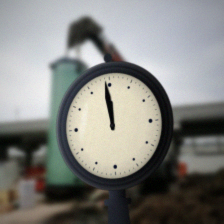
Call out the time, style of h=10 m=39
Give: h=11 m=59
